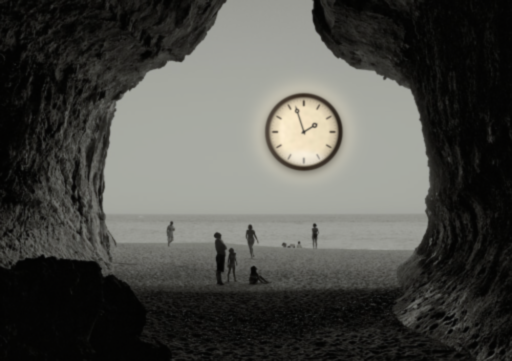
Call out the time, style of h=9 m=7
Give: h=1 m=57
